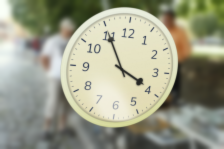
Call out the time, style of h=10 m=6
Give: h=3 m=55
